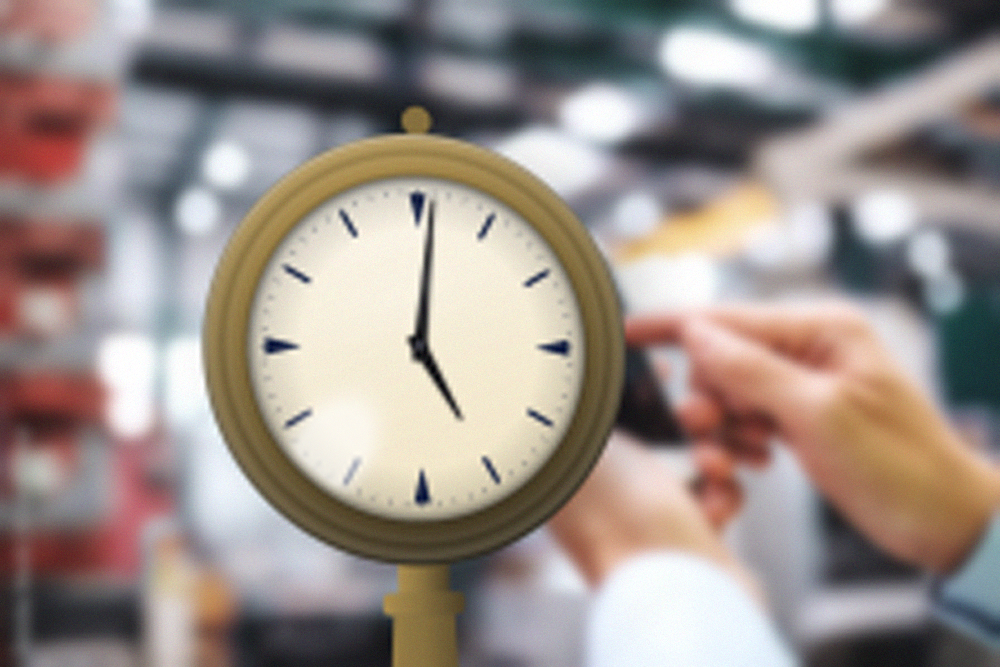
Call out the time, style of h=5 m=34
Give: h=5 m=1
